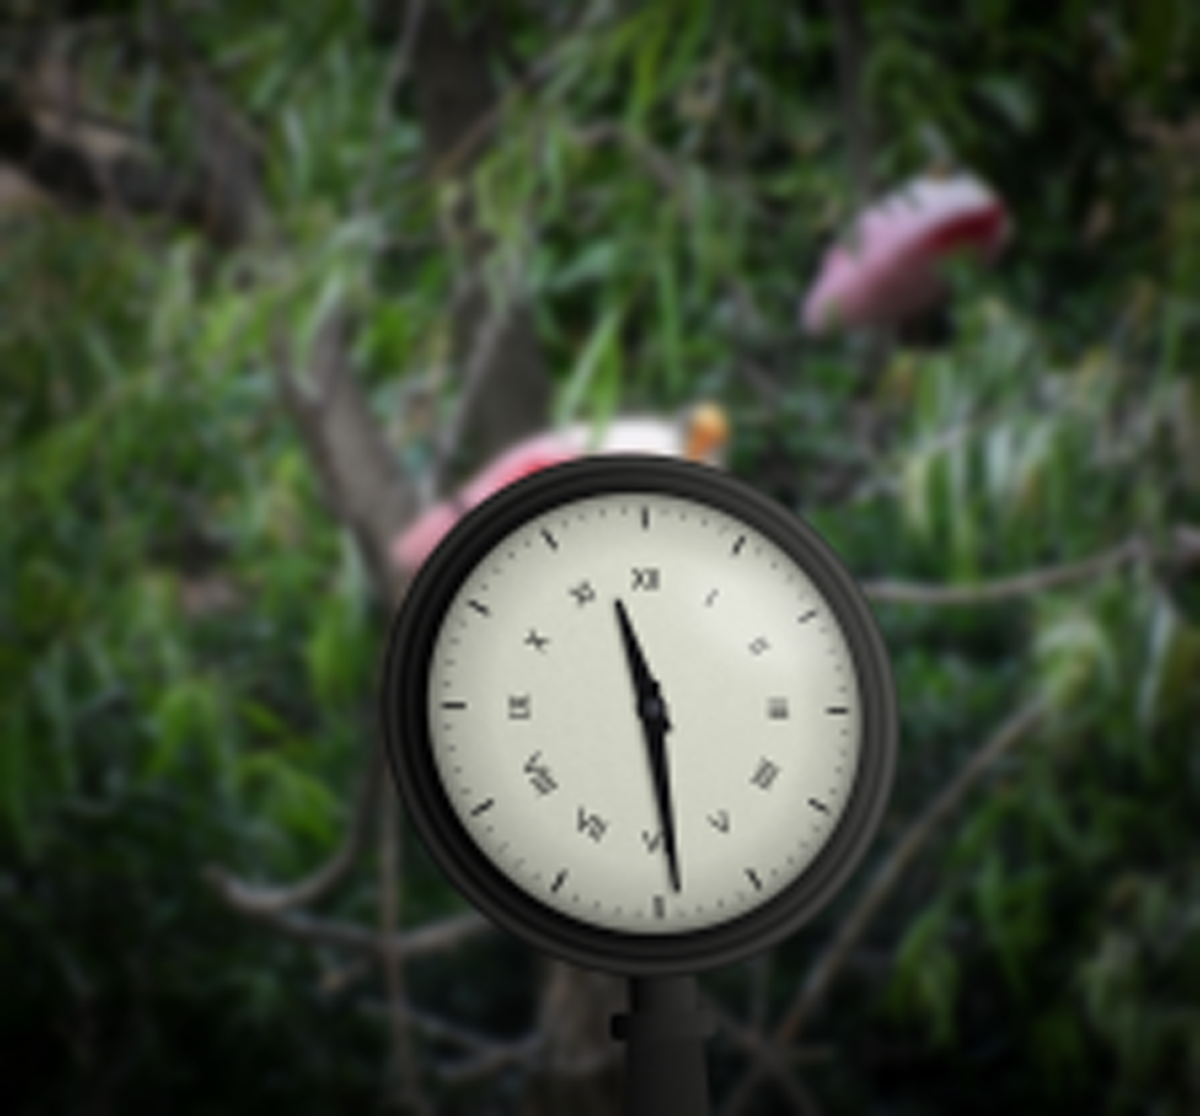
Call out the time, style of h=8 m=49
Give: h=11 m=29
